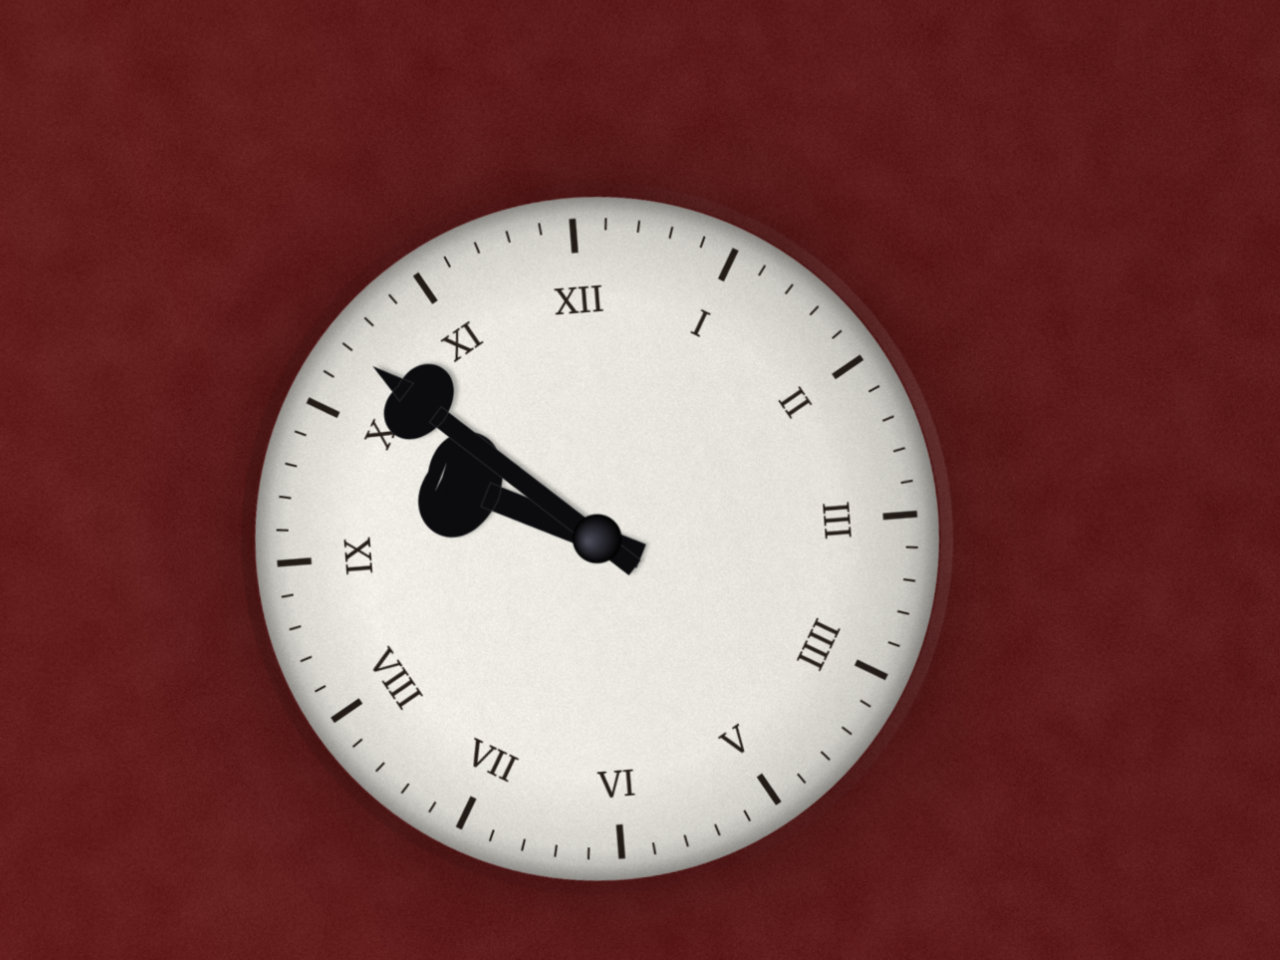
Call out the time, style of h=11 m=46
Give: h=9 m=52
